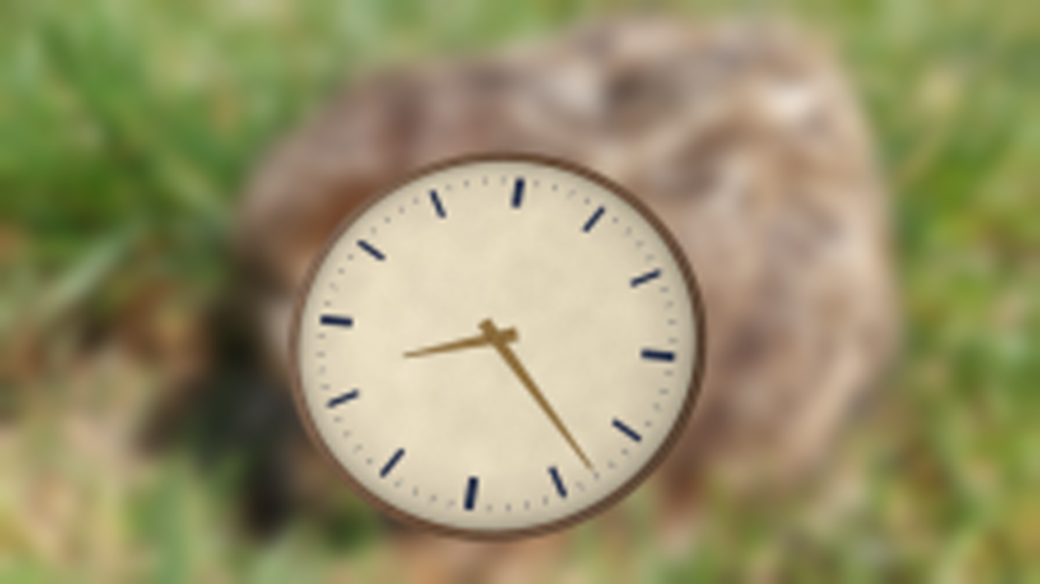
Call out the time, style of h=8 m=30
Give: h=8 m=23
